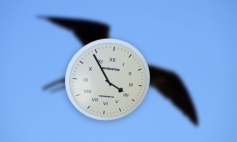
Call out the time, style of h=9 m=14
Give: h=3 m=54
